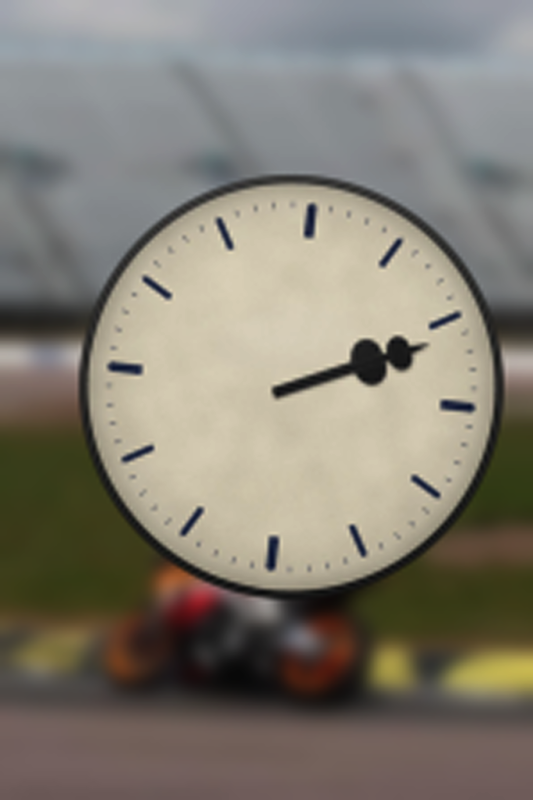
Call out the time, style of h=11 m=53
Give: h=2 m=11
